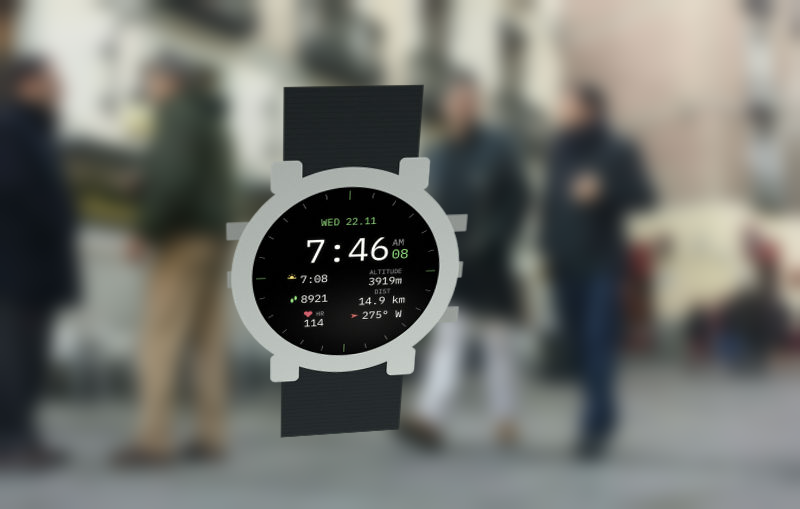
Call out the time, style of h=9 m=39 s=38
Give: h=7 m=46 s=8
